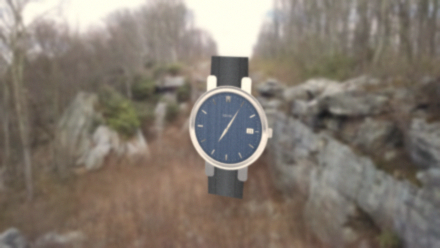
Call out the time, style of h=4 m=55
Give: h=7 m=5
